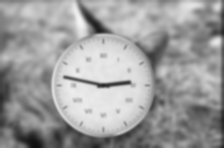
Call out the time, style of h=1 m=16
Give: h=2 m=47
